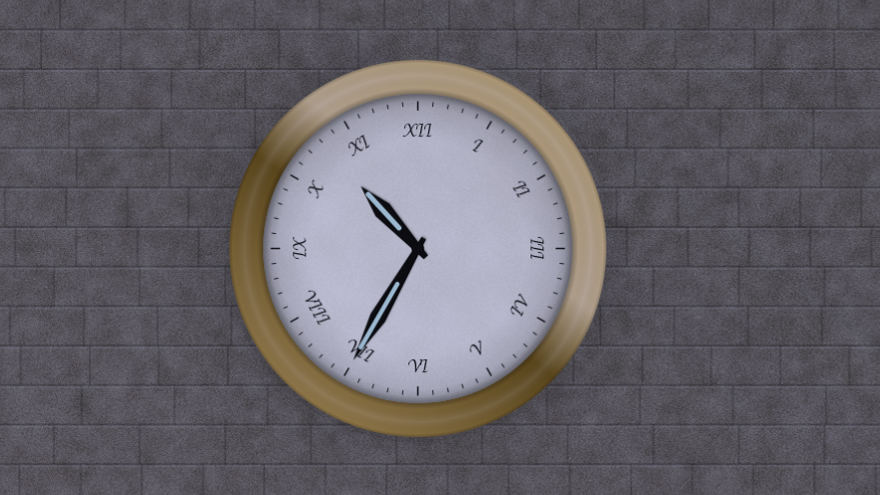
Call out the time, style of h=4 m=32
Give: h=10 m=35
